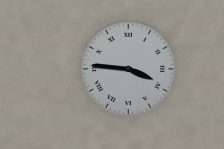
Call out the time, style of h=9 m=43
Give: h=3 m=46
